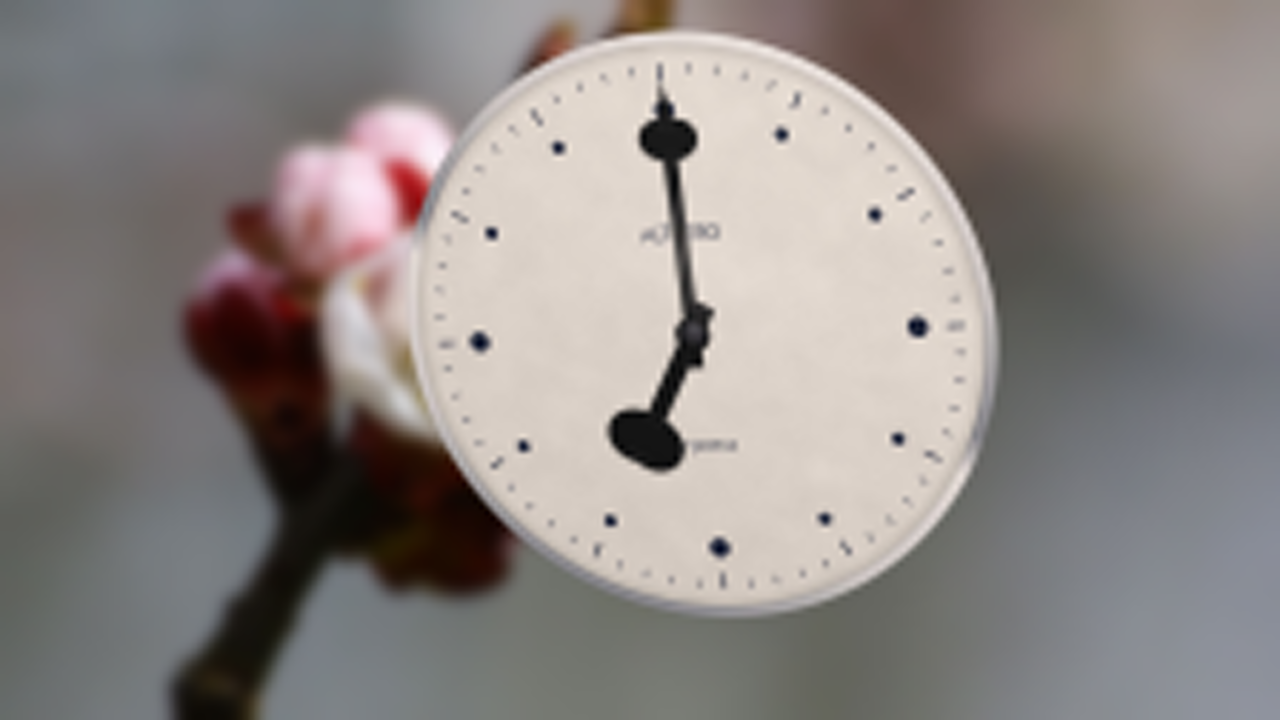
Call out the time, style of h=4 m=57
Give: h=7 m=0
